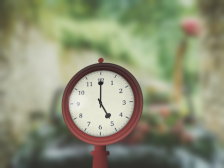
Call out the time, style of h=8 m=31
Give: h=5 m=0
